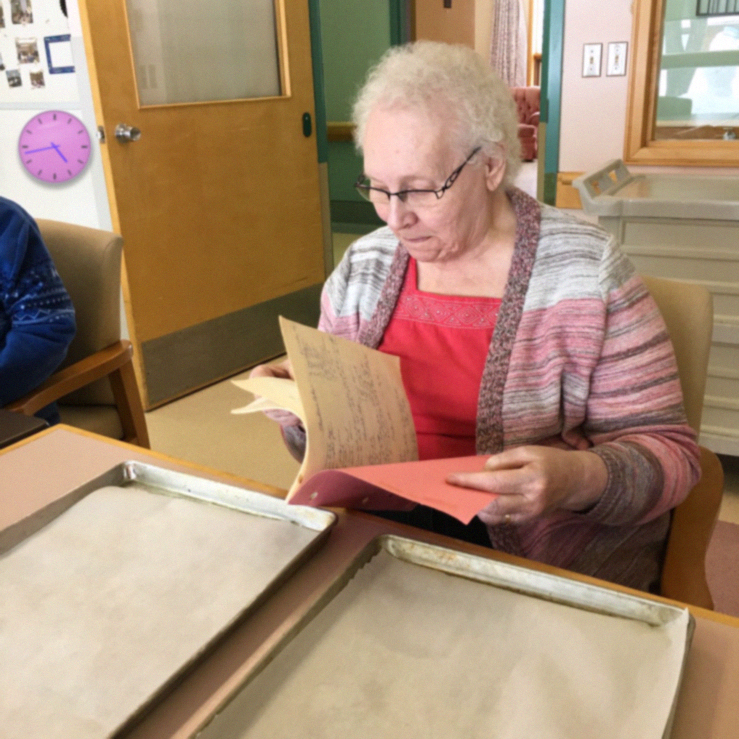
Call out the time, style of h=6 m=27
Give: h=4 m=43
